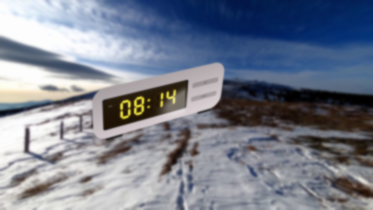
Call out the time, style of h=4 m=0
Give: h=8 m=14
